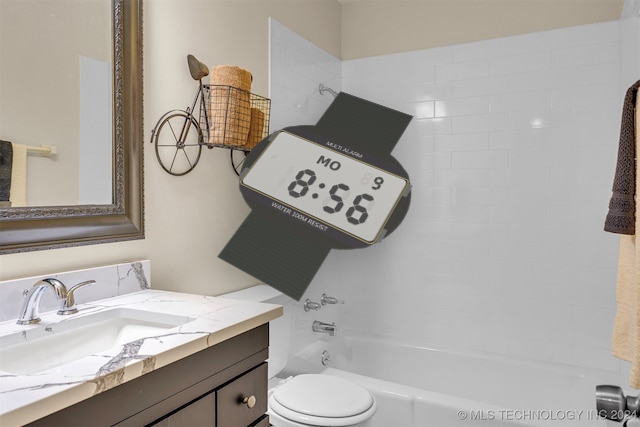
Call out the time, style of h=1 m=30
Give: h=8 m=56
